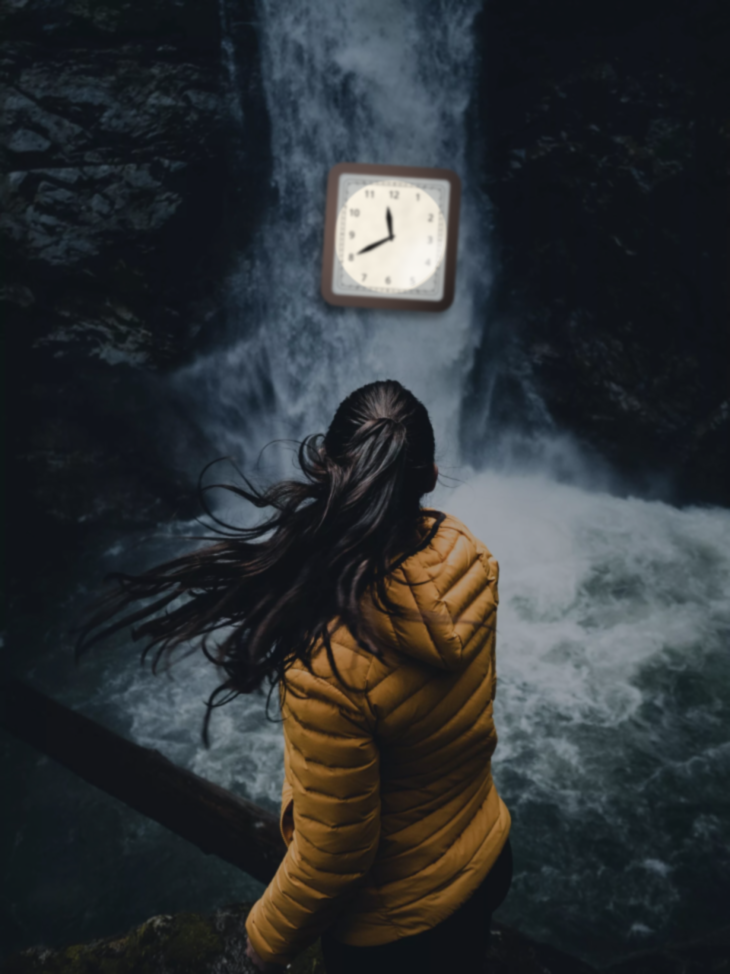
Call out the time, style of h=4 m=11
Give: h=11 m=40
